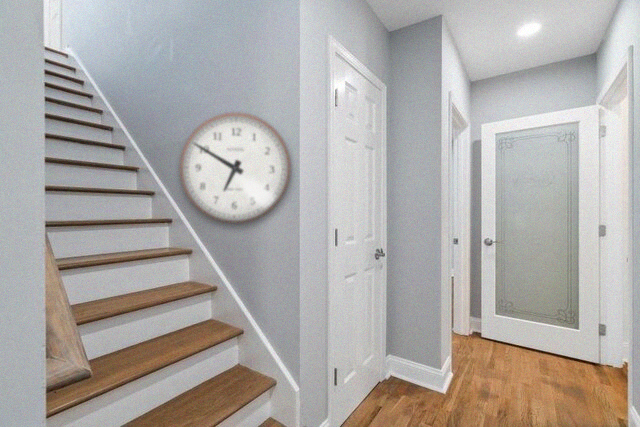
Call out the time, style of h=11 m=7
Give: h=6 m=50
